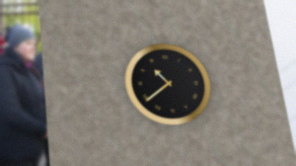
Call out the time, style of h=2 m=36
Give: h=10 m=39
